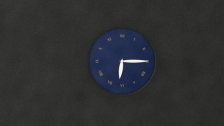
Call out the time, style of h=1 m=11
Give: h=6 m=15
